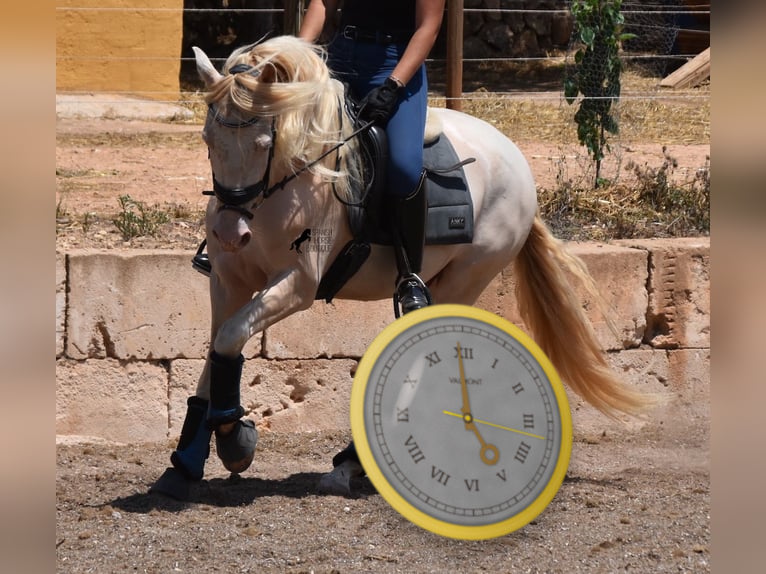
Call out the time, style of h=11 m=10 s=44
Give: h=4 m=59 s=17
